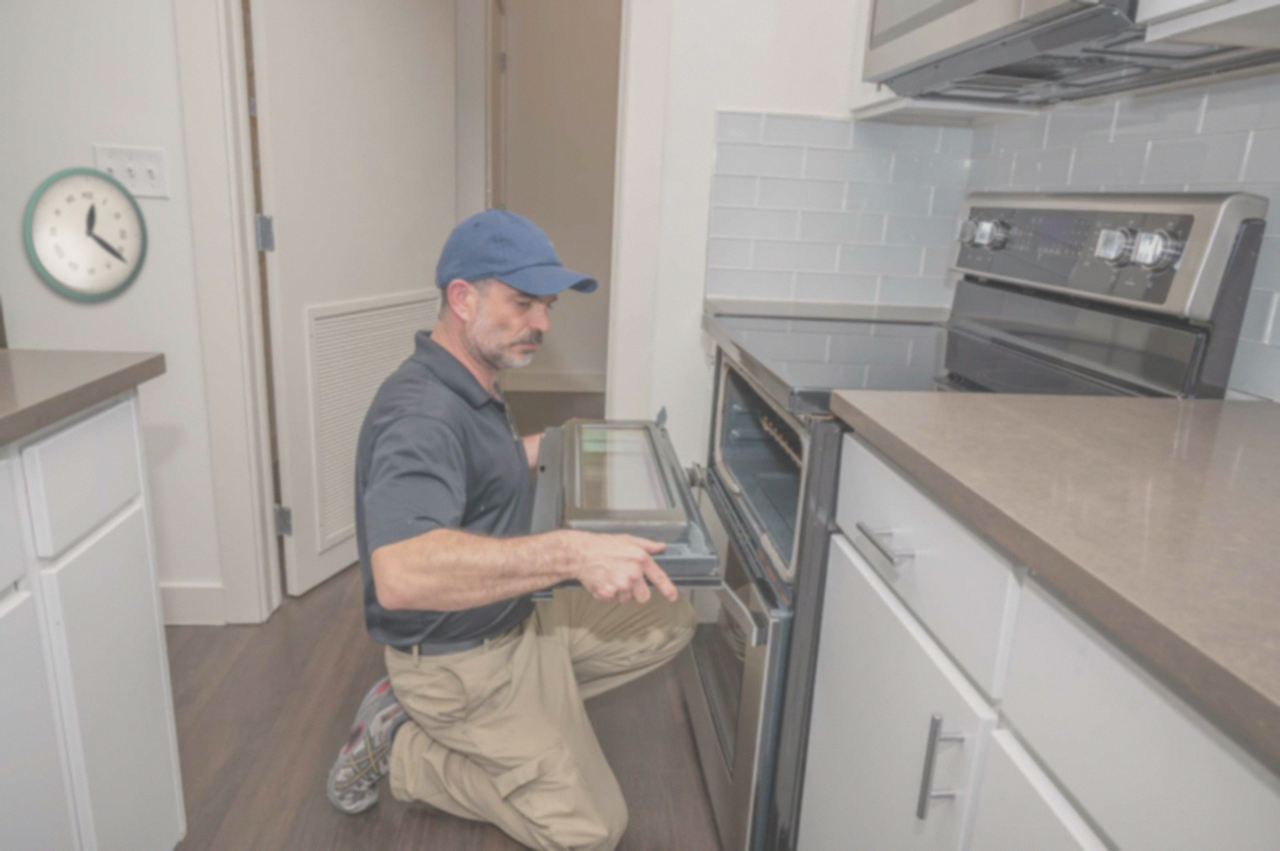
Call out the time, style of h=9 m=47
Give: h=12 m=21
